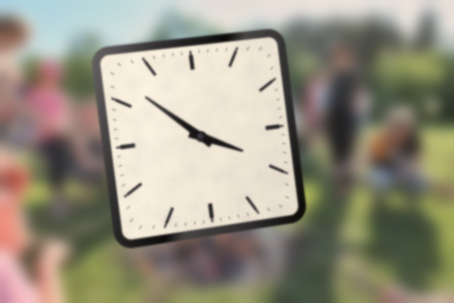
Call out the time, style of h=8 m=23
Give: h=3 m=52
